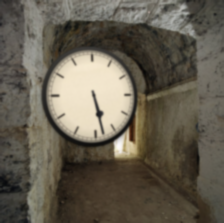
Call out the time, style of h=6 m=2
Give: h=5 m=28
